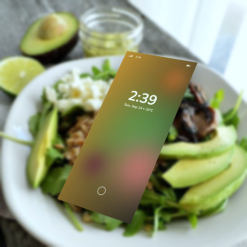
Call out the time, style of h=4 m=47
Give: h=2 m=39
